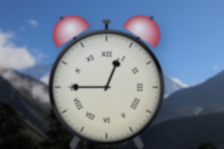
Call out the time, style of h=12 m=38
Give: h=12 m=45
